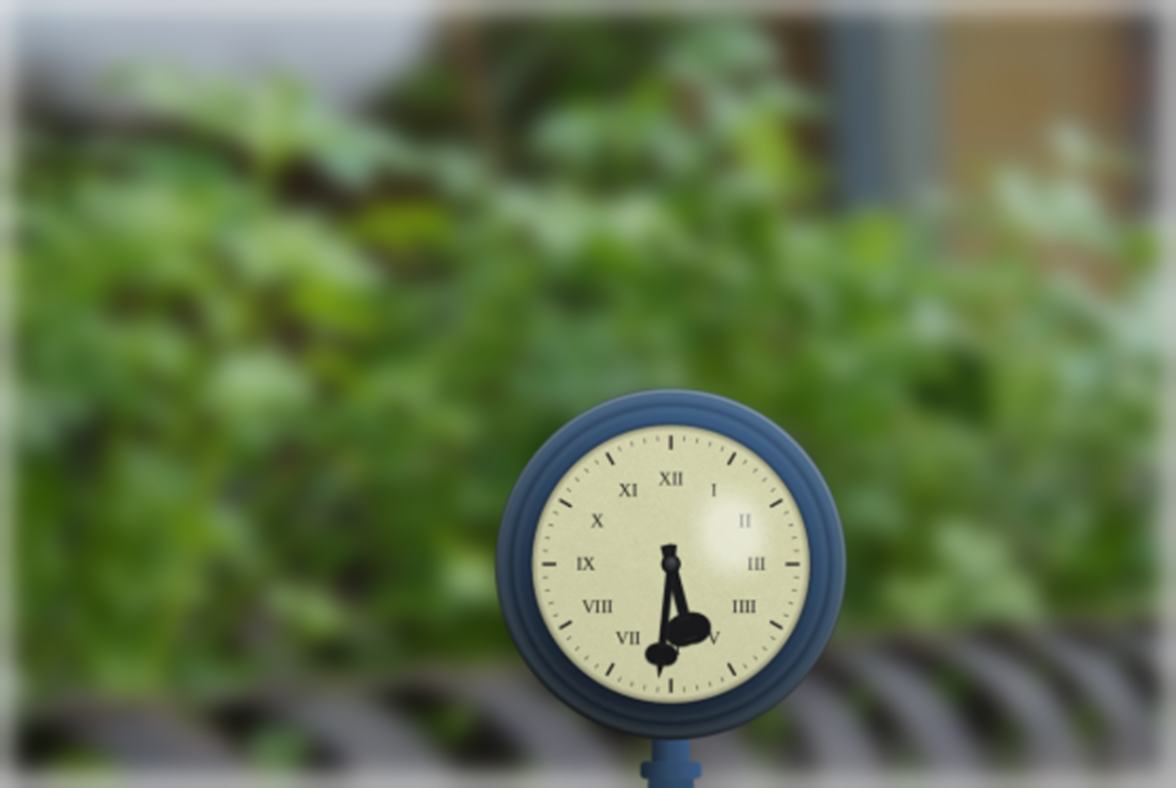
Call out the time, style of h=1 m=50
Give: h=5 m=31
